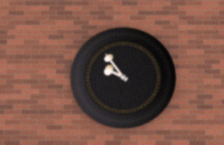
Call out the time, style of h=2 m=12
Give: h=9 m=54
